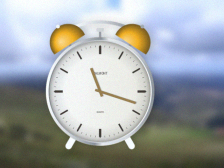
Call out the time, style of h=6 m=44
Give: h=11 m=18
